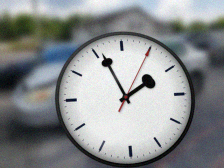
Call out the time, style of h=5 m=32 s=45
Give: h=1 m=56 s=5
